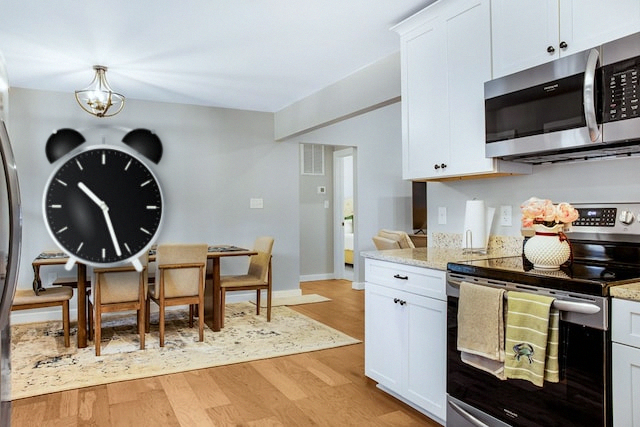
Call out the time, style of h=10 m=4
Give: h=10 m=27
